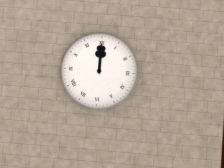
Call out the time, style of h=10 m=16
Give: h=12 m=0
